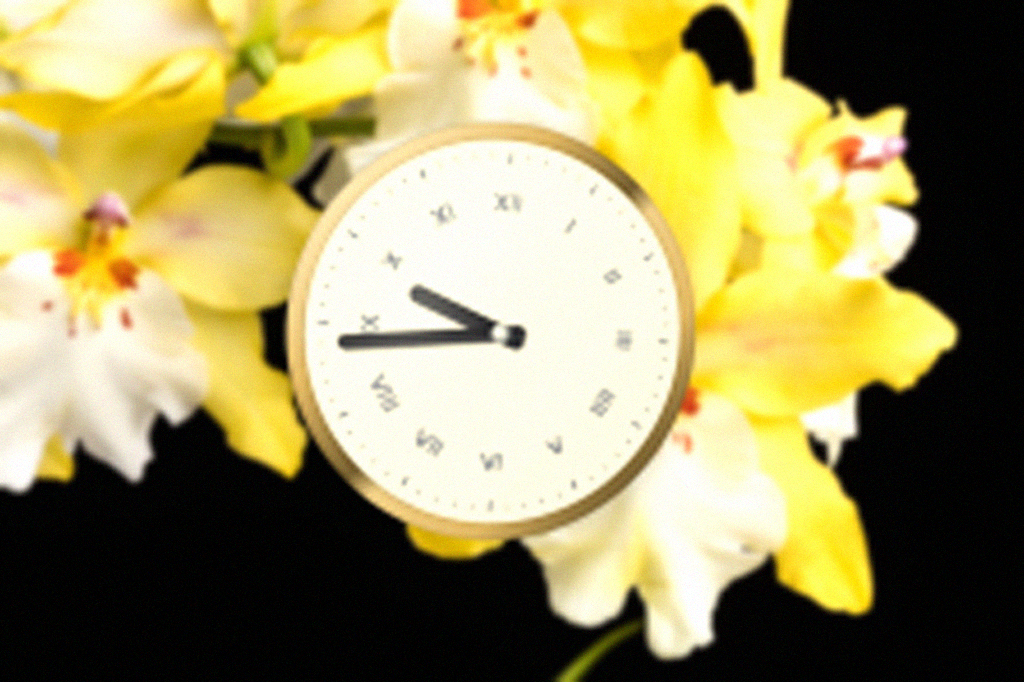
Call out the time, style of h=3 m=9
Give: h=9 m=44
